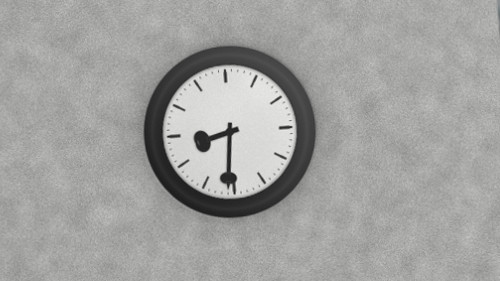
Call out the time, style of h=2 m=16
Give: h=8 m=31
